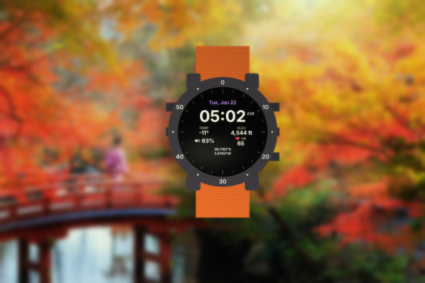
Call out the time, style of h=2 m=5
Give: h=5 m=2
